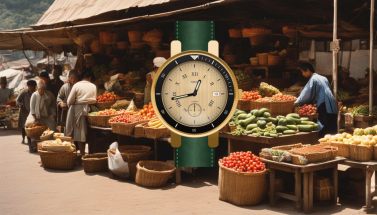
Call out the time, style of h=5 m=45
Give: h=12 m=43
